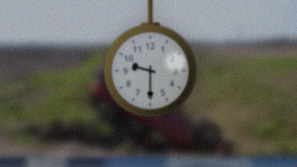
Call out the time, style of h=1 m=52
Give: h=9 m=30
